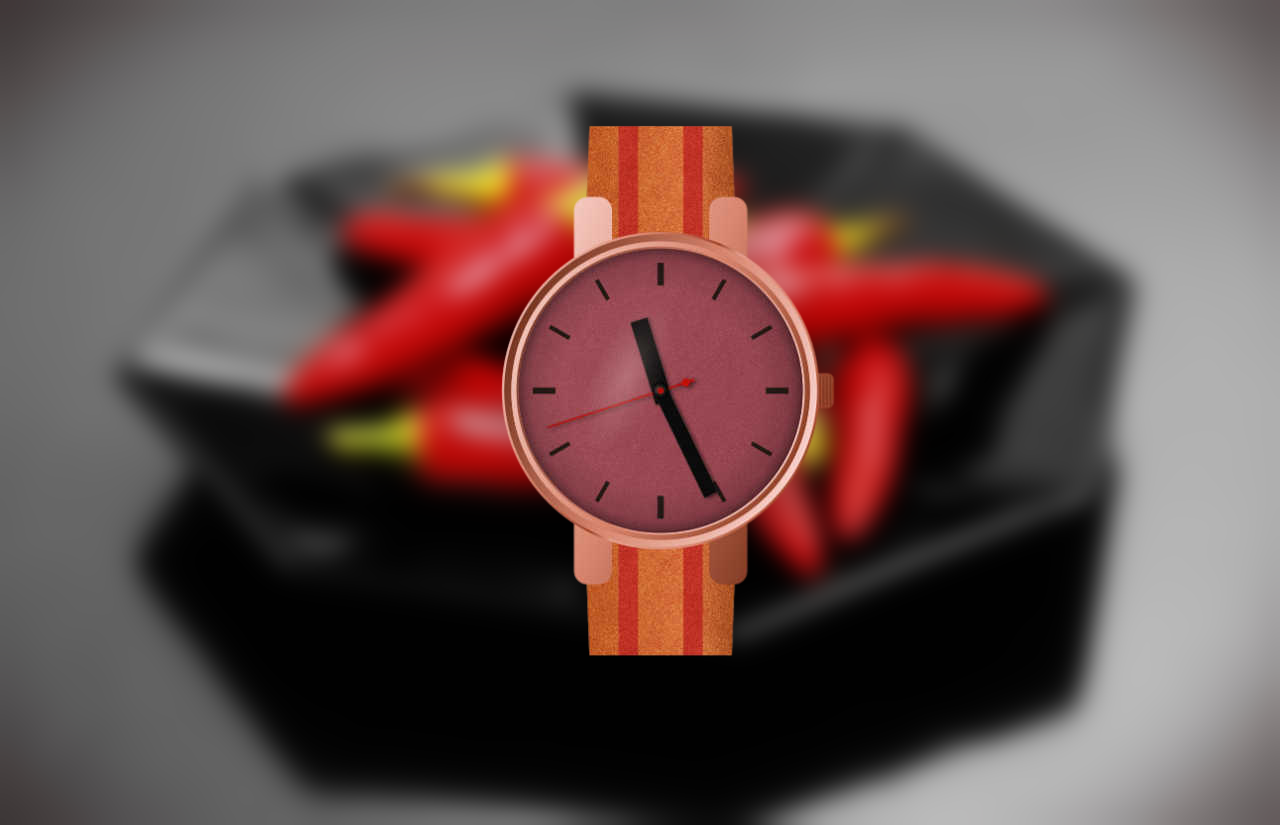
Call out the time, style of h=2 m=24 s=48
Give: h=11 m=25 s=42
